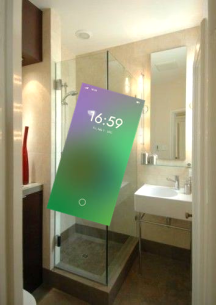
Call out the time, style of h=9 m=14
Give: h=16 m=59
